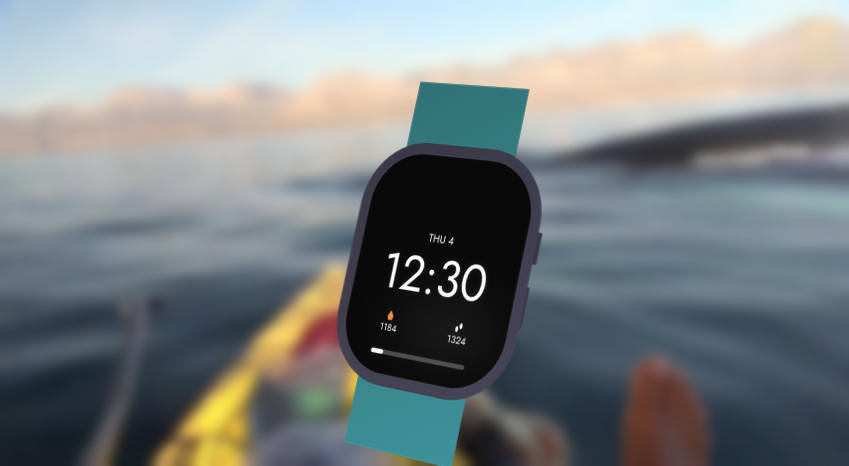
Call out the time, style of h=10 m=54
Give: h=12 m=30
